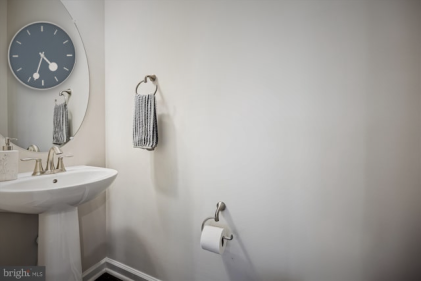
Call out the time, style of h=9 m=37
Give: h=4 m=33
